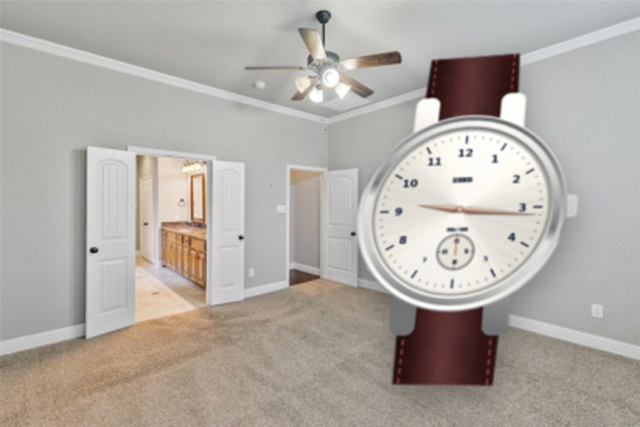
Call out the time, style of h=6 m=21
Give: h=9 m=16
